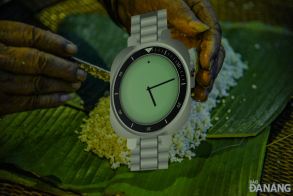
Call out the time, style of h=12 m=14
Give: h=5 m=13
